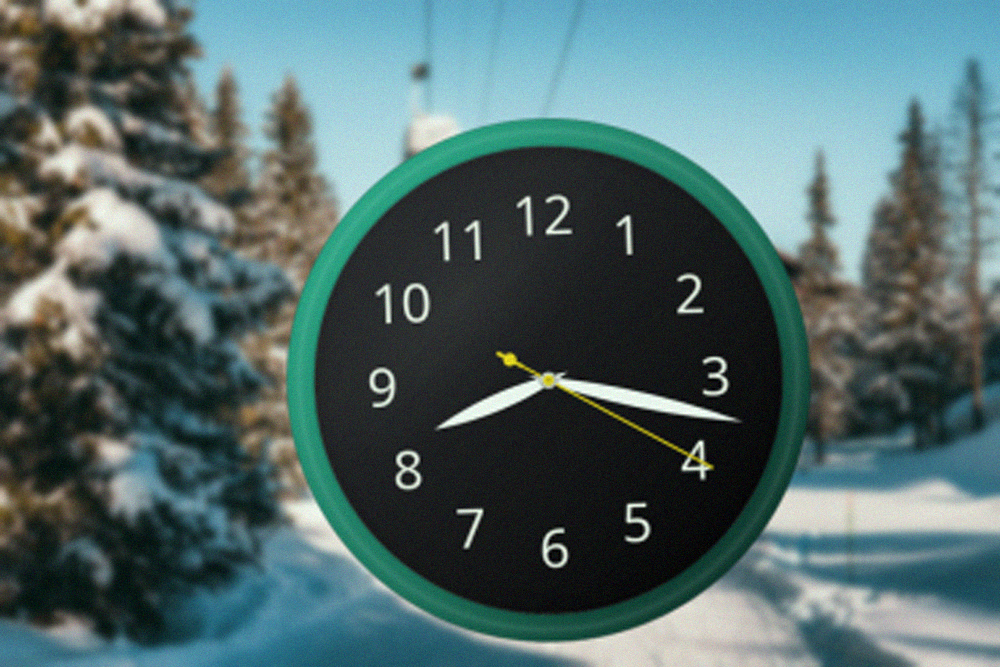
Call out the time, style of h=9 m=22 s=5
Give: h=8 m=17 s=20
